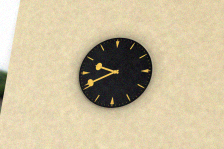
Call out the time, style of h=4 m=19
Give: h=9 m=41
